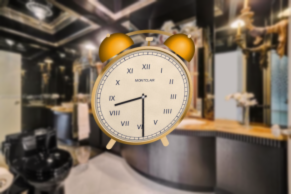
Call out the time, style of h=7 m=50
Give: h=8 m=29
